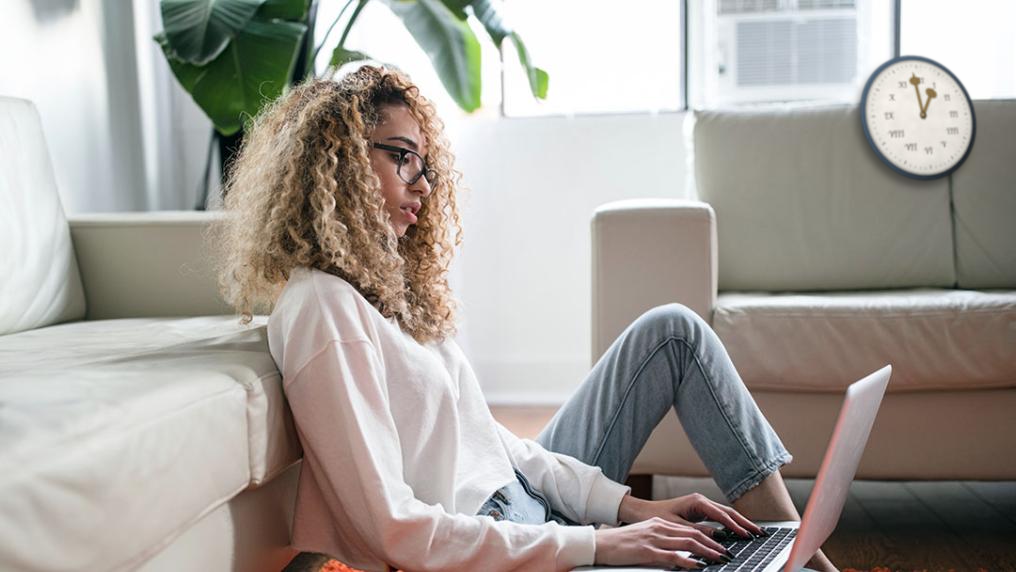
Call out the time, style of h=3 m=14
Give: h=12 m=59
